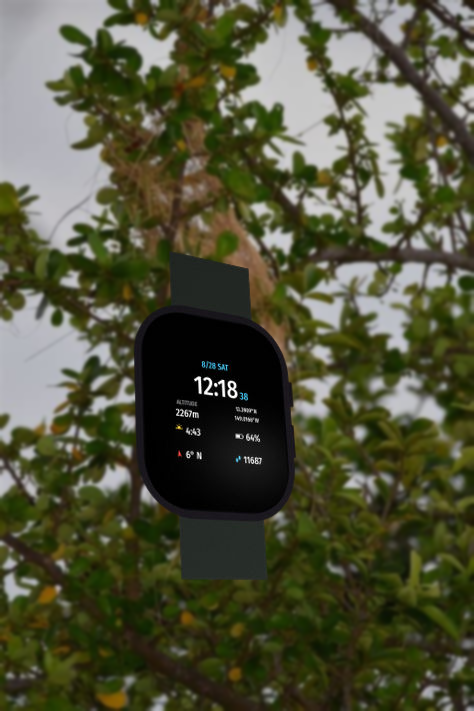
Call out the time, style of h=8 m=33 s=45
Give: h=12 m=18 s=38
